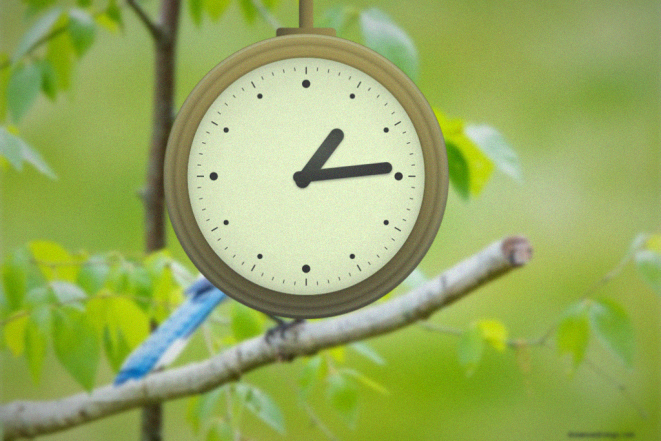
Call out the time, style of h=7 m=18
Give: h=1 m=14
